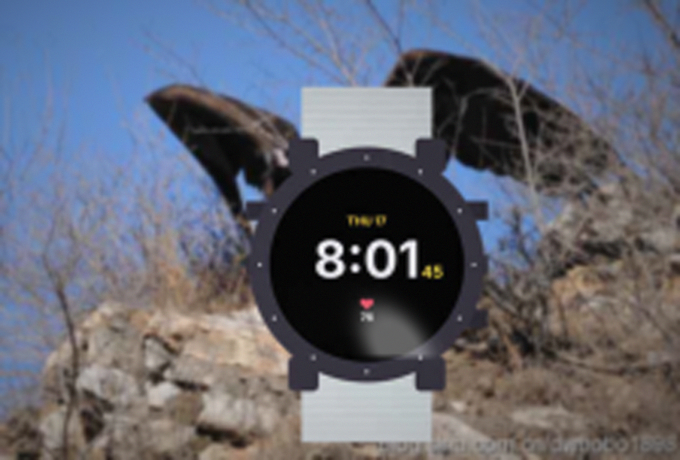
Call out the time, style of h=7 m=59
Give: h=8 m=1
